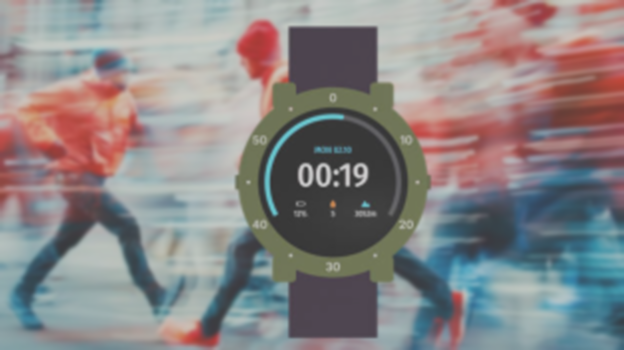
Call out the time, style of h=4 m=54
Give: h=0 m=19
